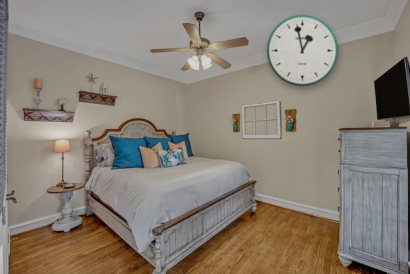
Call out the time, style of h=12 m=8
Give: h=12 m=58
